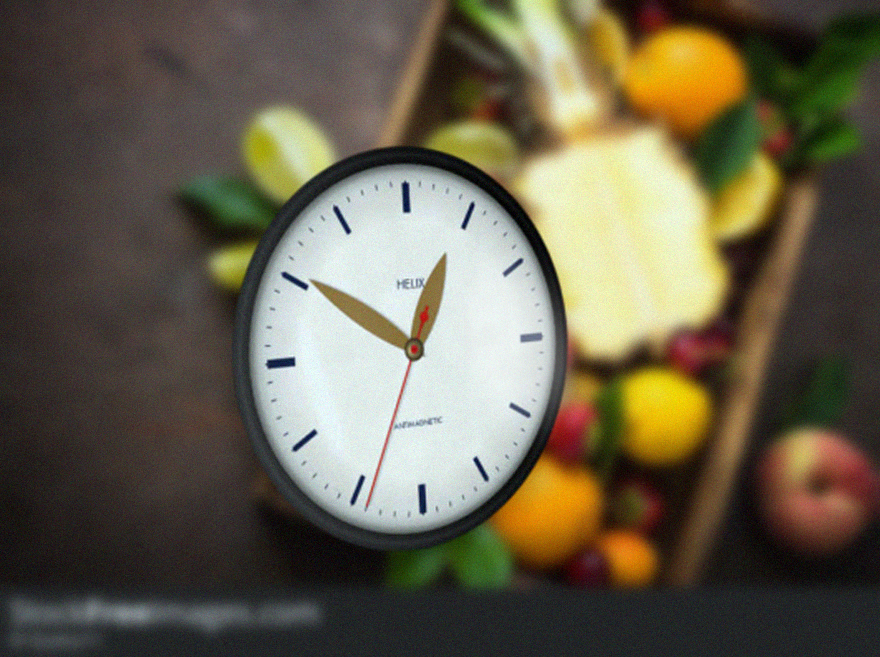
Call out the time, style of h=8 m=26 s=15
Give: h=12 m=50 s=34
